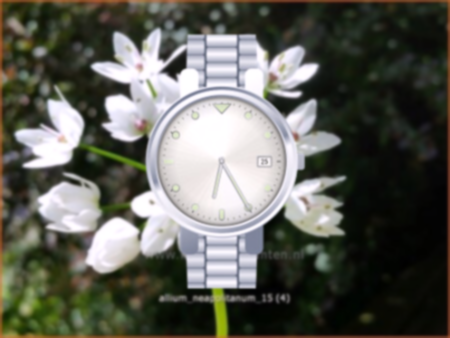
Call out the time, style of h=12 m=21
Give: h=6 m=25
